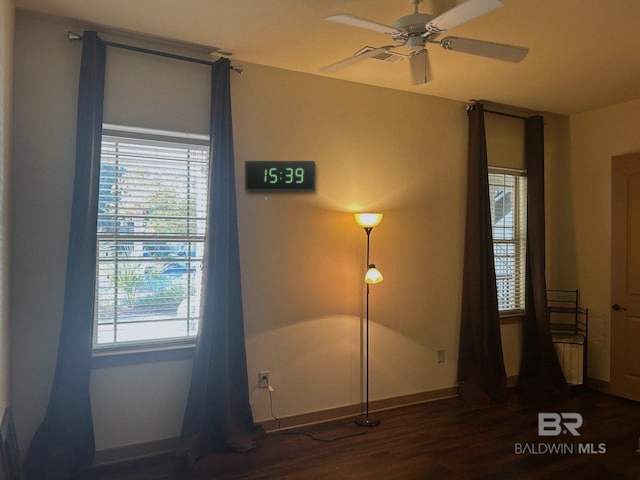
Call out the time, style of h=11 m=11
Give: h=15 m=39
